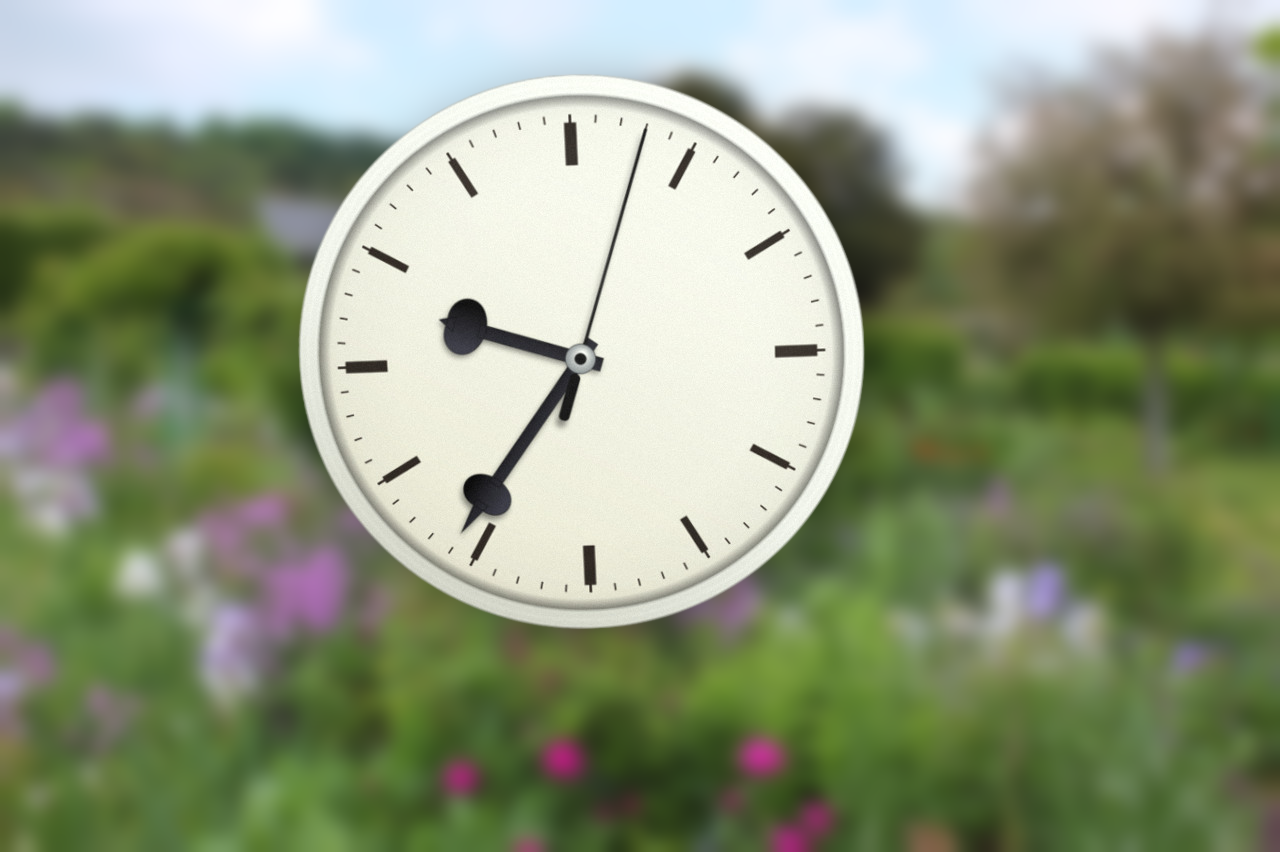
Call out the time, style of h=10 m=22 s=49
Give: h=9 m=36 s=3
